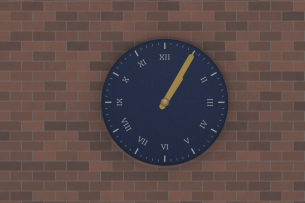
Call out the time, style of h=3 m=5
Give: h=1 m=5
